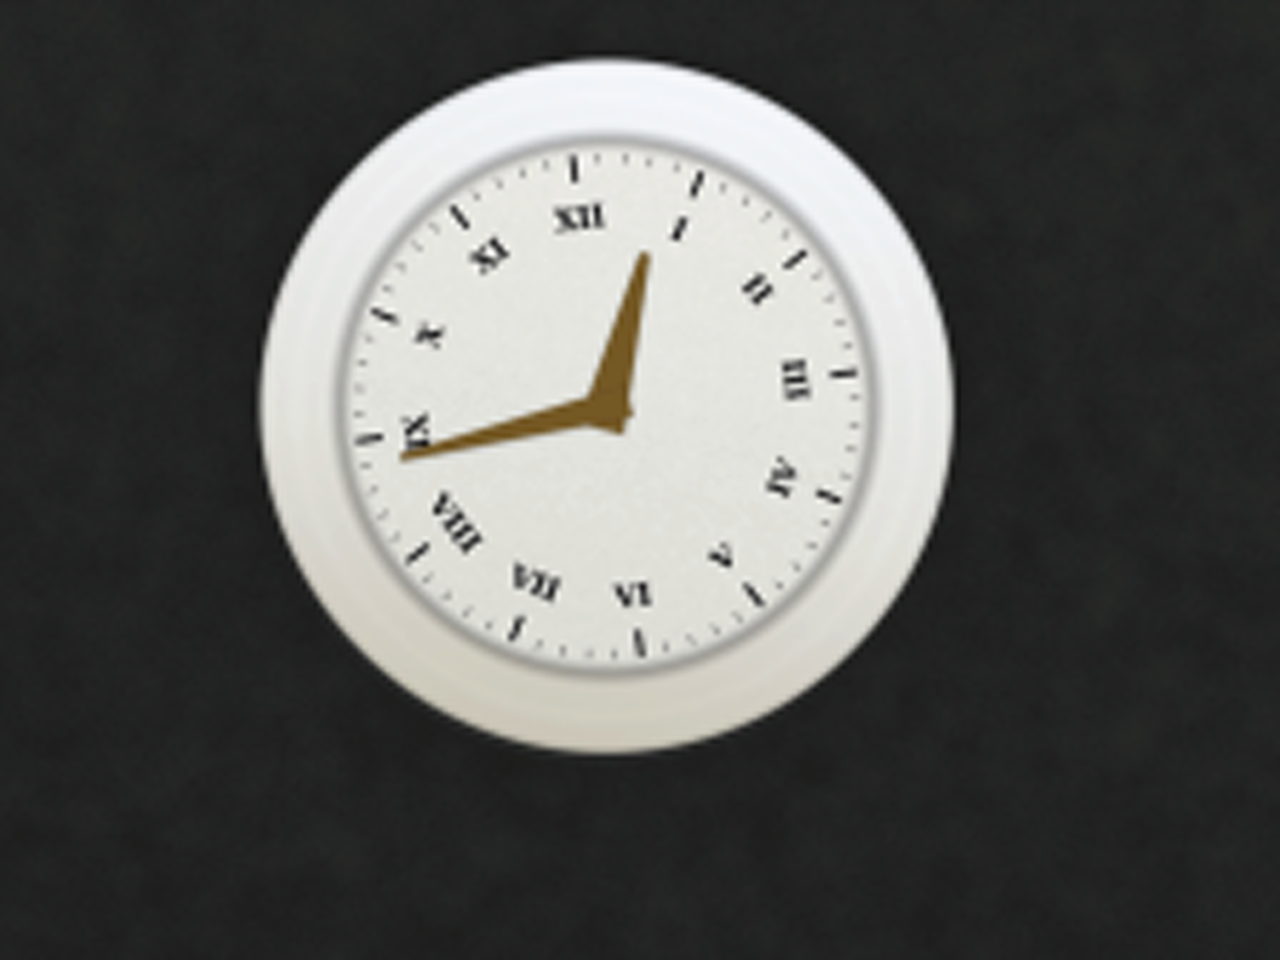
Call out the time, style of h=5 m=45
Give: h=12 m=44
